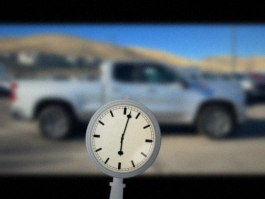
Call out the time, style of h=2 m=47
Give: h=6 m=2
